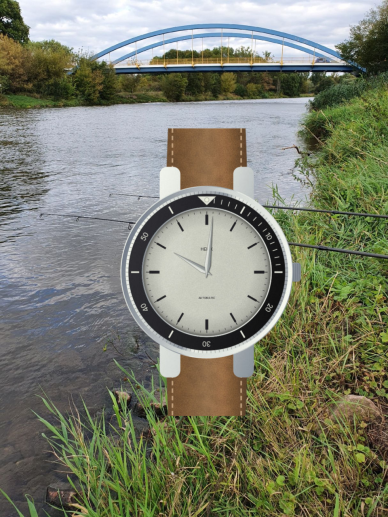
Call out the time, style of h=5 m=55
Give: h=10 m=1
